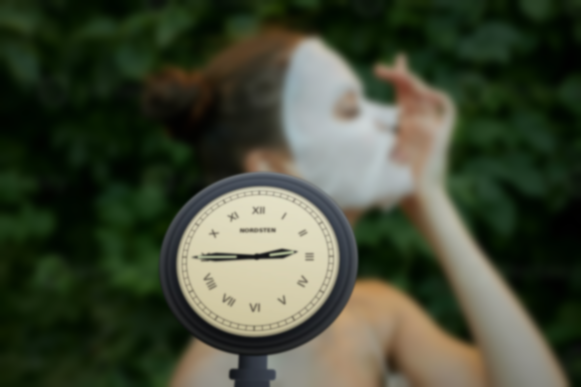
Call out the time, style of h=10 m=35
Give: h=2 m=45
